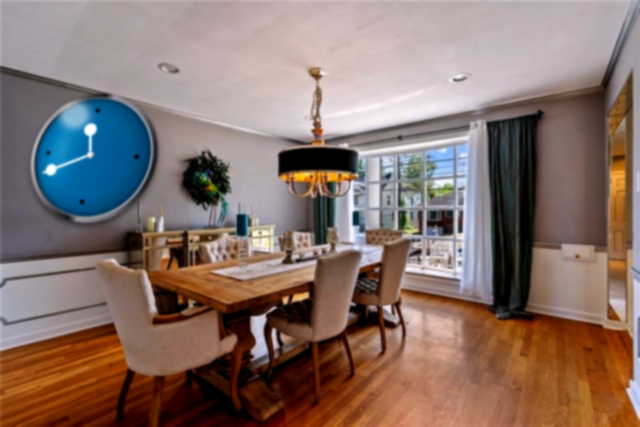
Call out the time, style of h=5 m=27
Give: h=11 m=41
